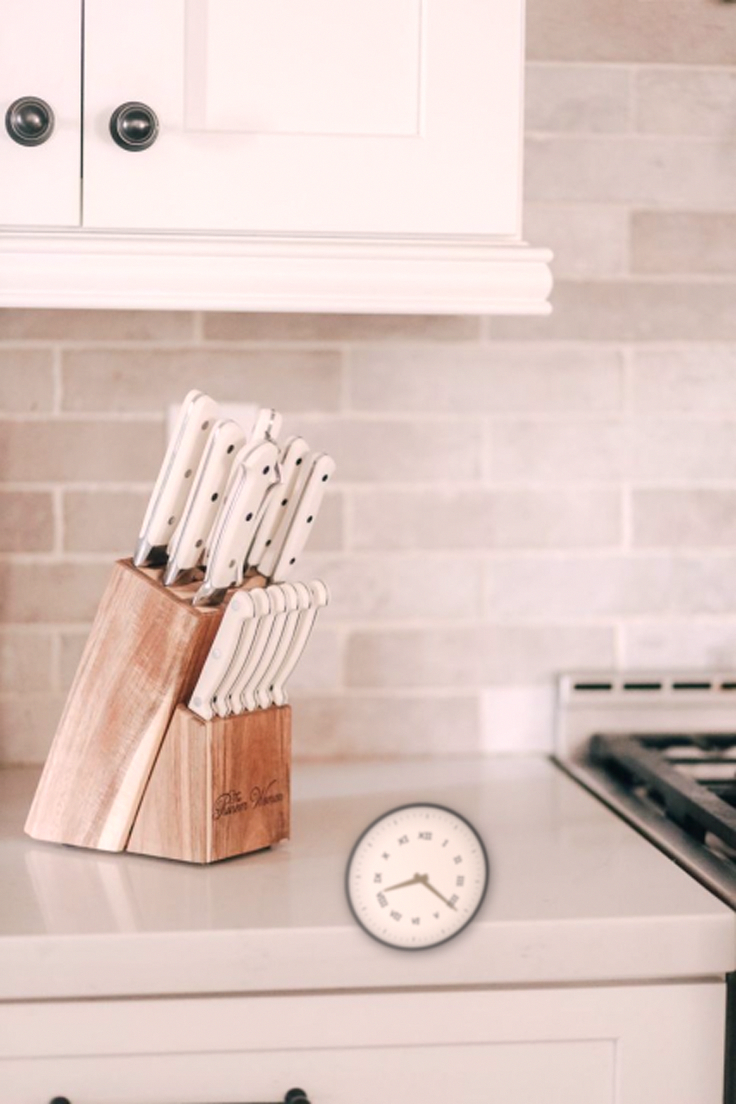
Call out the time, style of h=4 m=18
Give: h=8 m=21
